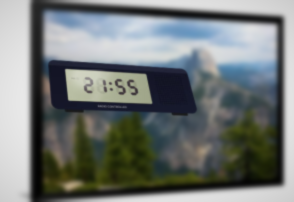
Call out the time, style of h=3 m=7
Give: h=21 m=55
